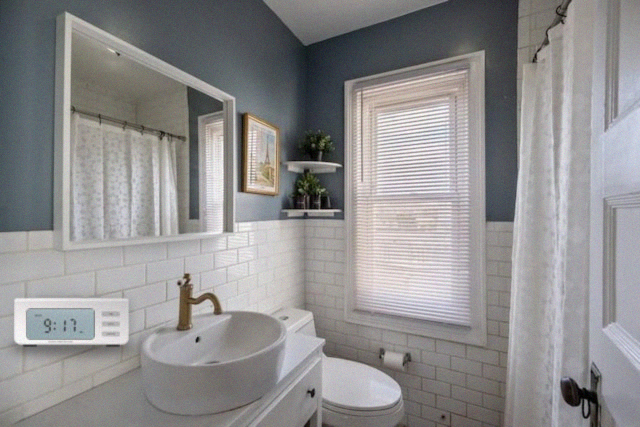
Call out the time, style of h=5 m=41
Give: h=9 m=17
